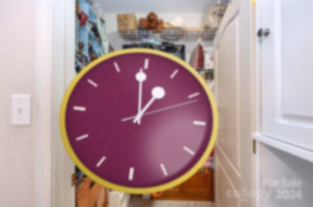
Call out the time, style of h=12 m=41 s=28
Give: h=12 m=59 s=11
